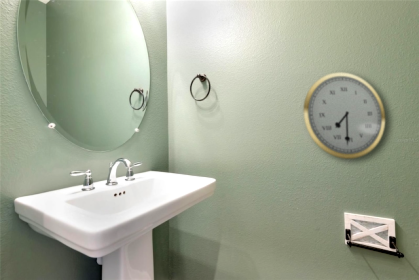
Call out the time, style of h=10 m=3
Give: h=7 m=31
